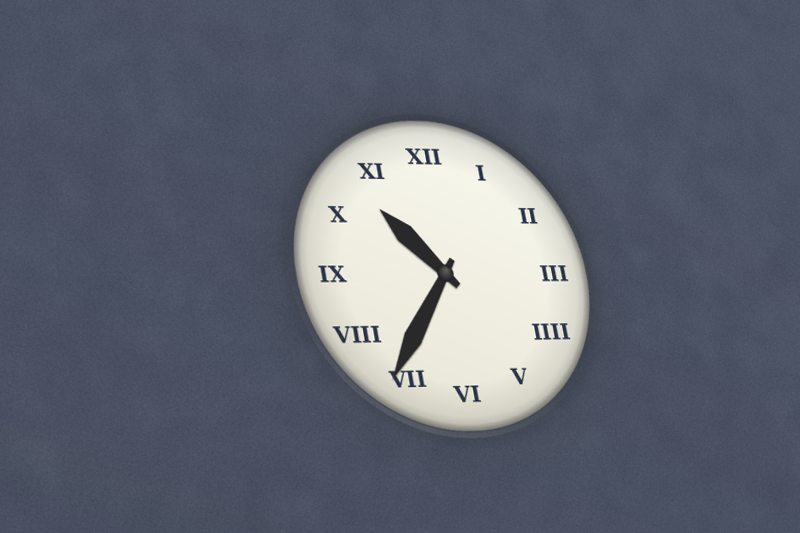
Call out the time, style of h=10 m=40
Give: h=10 m=36
